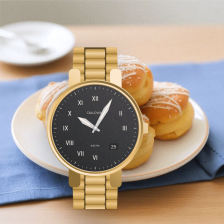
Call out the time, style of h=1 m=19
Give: h=10 m=5
